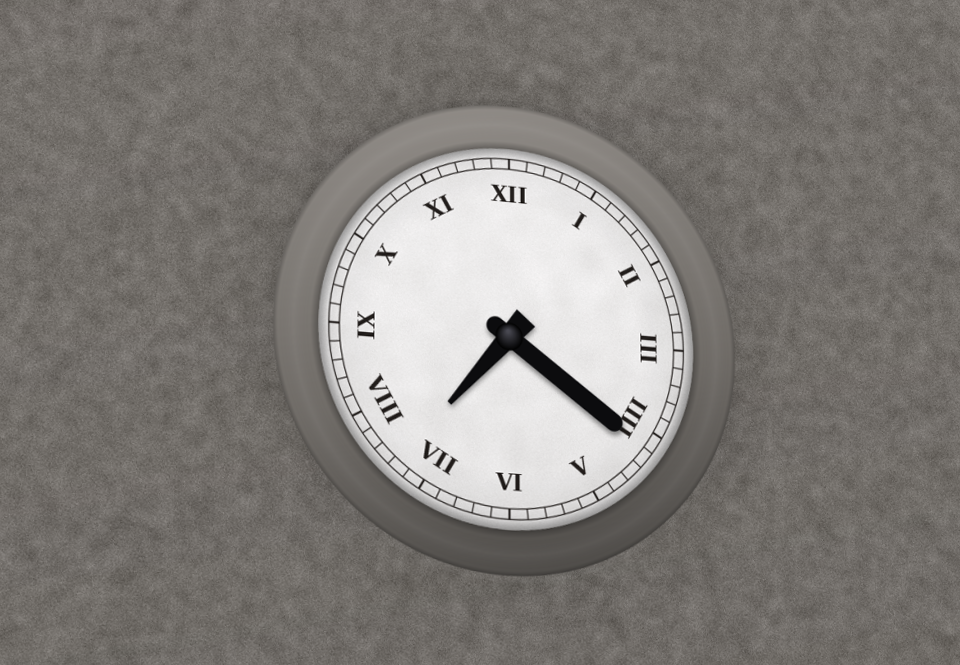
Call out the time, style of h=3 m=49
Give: h=7 m=21
